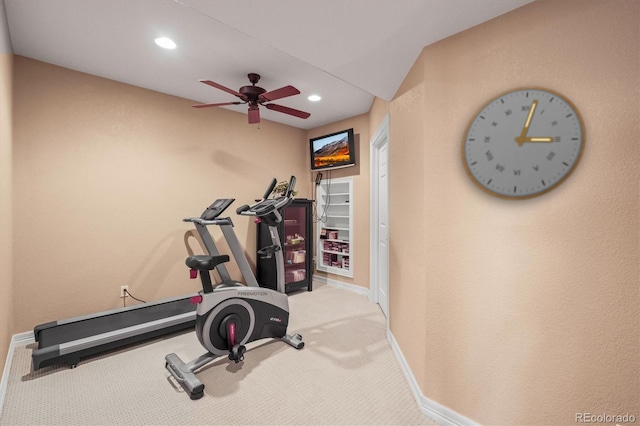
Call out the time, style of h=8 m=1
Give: h=3 m=2
